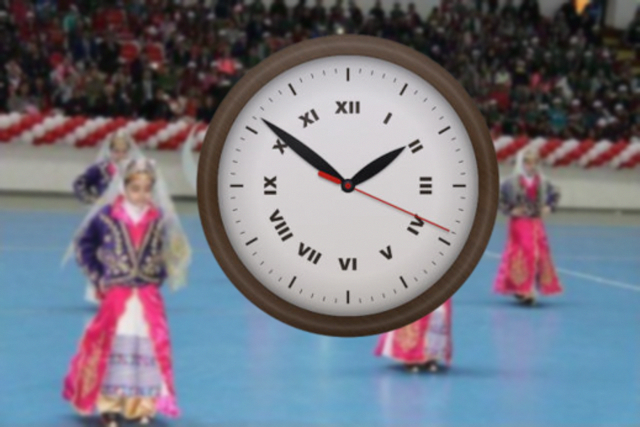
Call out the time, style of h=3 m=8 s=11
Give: h=1 m=51 s=19
